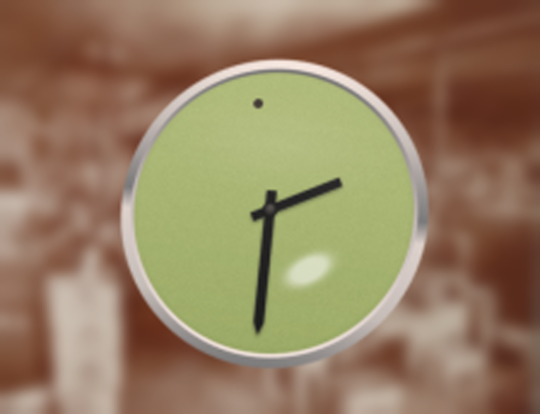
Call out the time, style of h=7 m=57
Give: h=2 m=32
